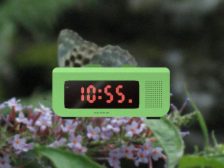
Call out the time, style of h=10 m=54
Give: h=10 m=55
